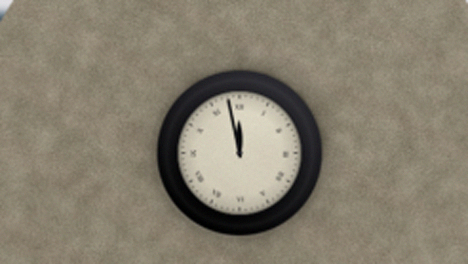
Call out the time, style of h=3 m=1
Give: h=11 m=58
